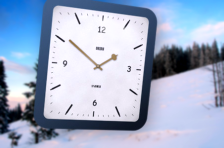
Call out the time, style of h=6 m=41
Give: h=1 m=51
